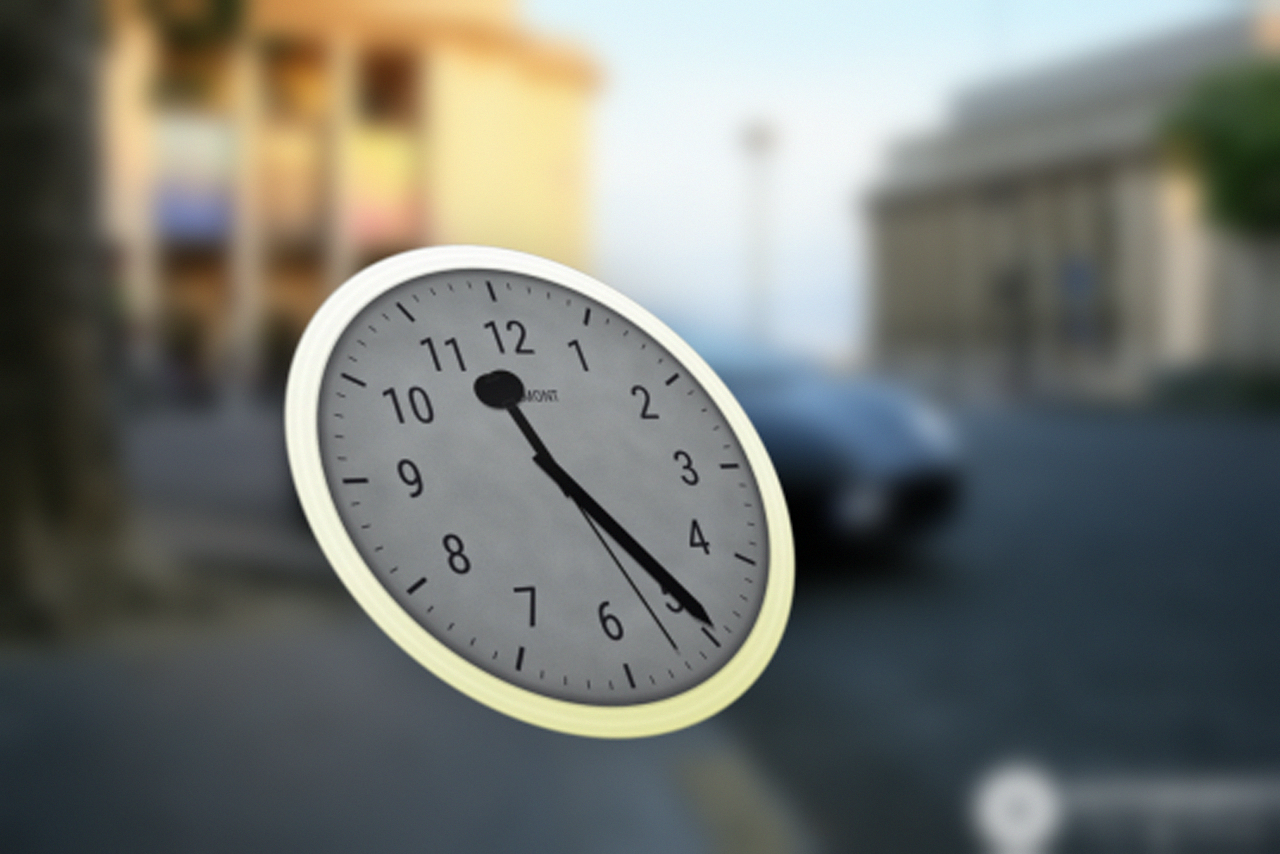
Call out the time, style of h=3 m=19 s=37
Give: h=11 m=24 s=27
